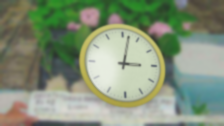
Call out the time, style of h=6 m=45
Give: h=3 m=2
